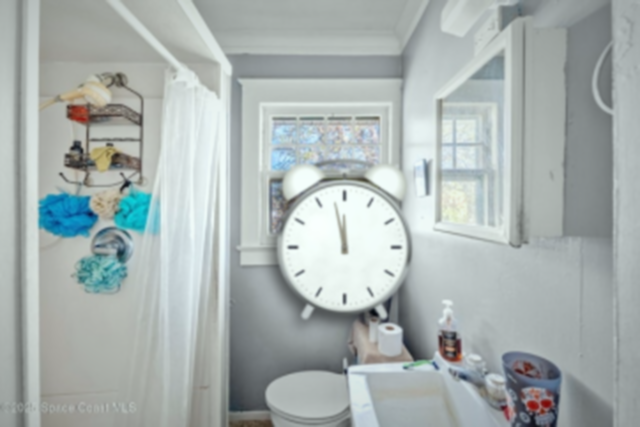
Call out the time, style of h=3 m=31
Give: h=11 m=58
